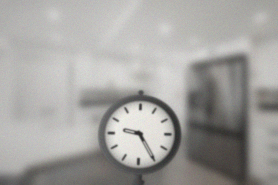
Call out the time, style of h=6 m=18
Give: h=9 m=25
